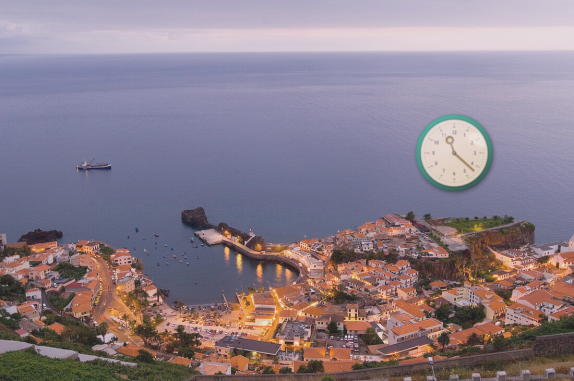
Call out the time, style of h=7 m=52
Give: h=11 m=22
